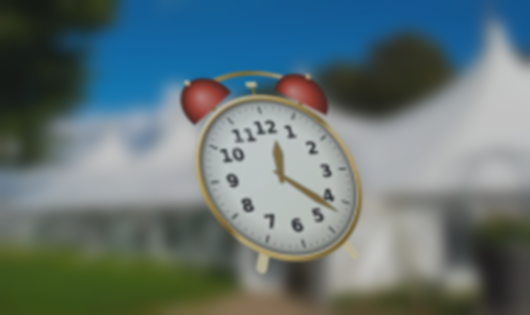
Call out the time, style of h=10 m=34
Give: h=12 m=22
